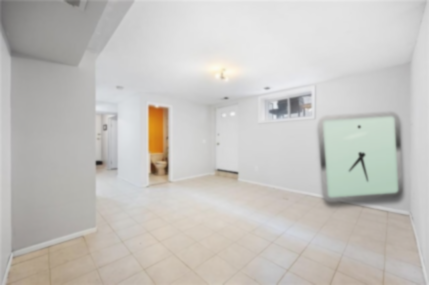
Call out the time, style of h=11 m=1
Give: h=7 m=28
